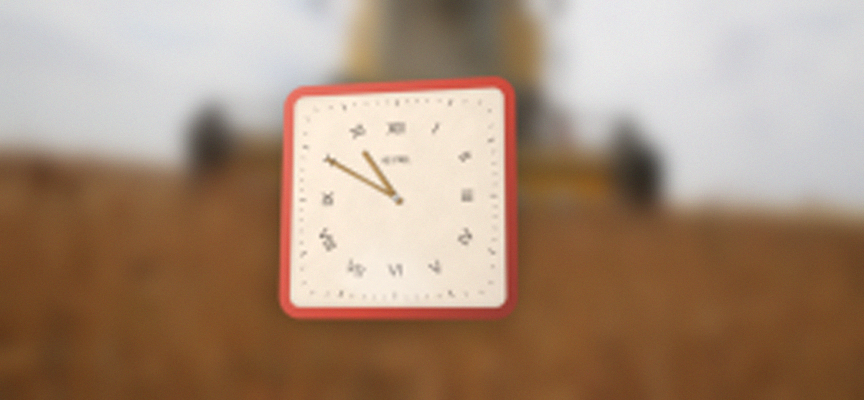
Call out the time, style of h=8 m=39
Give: h=10 m=50
